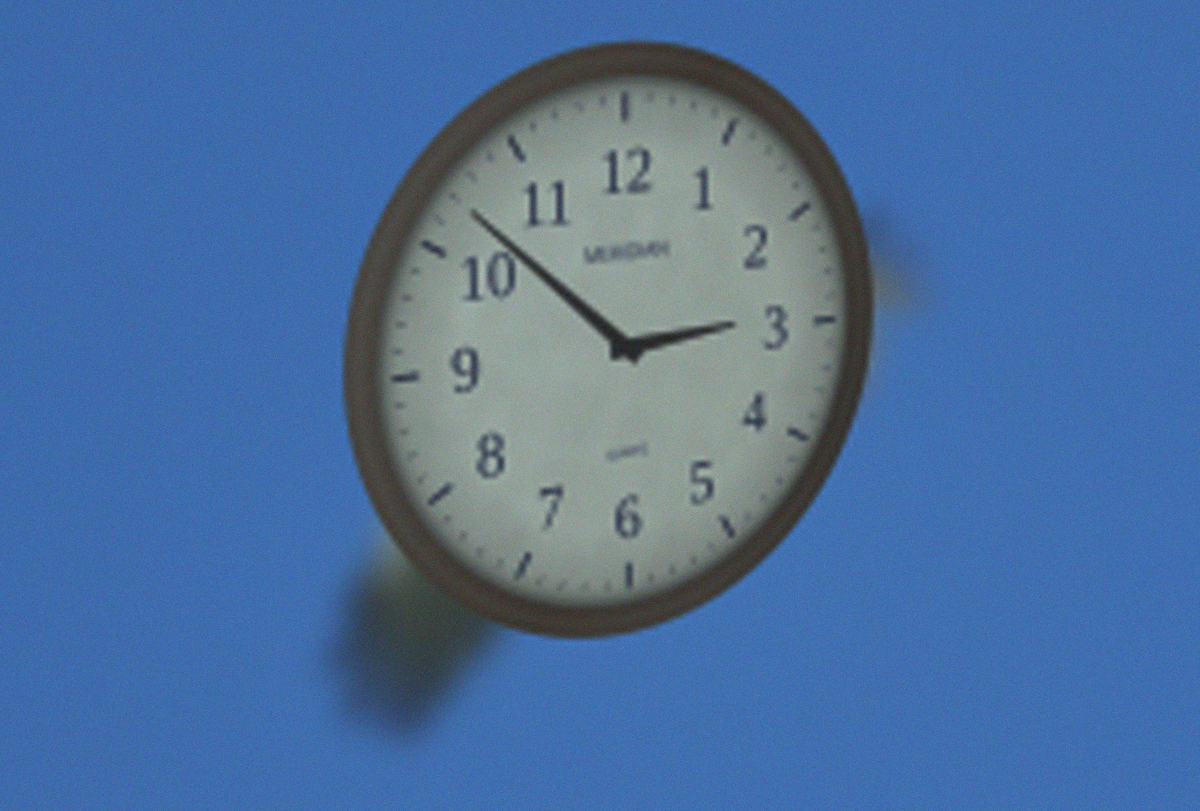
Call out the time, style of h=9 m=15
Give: h=2 m=52
